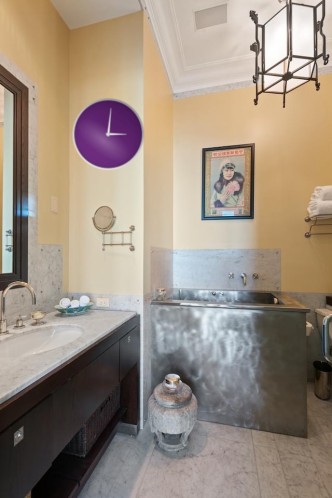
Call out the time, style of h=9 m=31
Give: h=3 m=1
